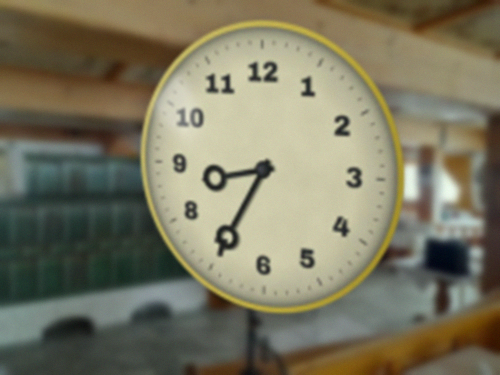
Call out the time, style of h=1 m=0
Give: h=8 m=35
